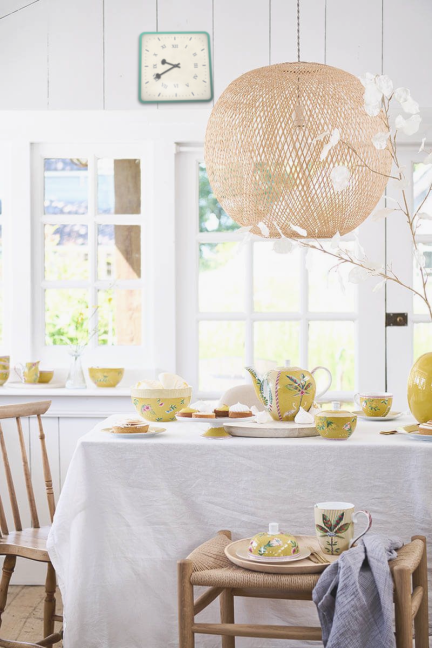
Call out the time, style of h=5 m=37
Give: h=9 m=40
